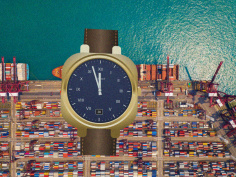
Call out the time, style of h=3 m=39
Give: h=11 m=57
